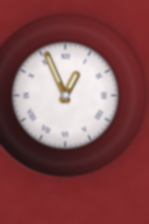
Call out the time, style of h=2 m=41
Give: h=12 m=56
